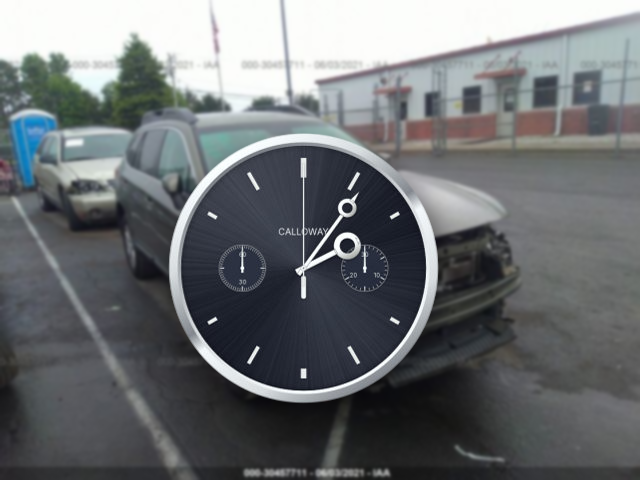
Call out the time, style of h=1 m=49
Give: h=2 m=6
